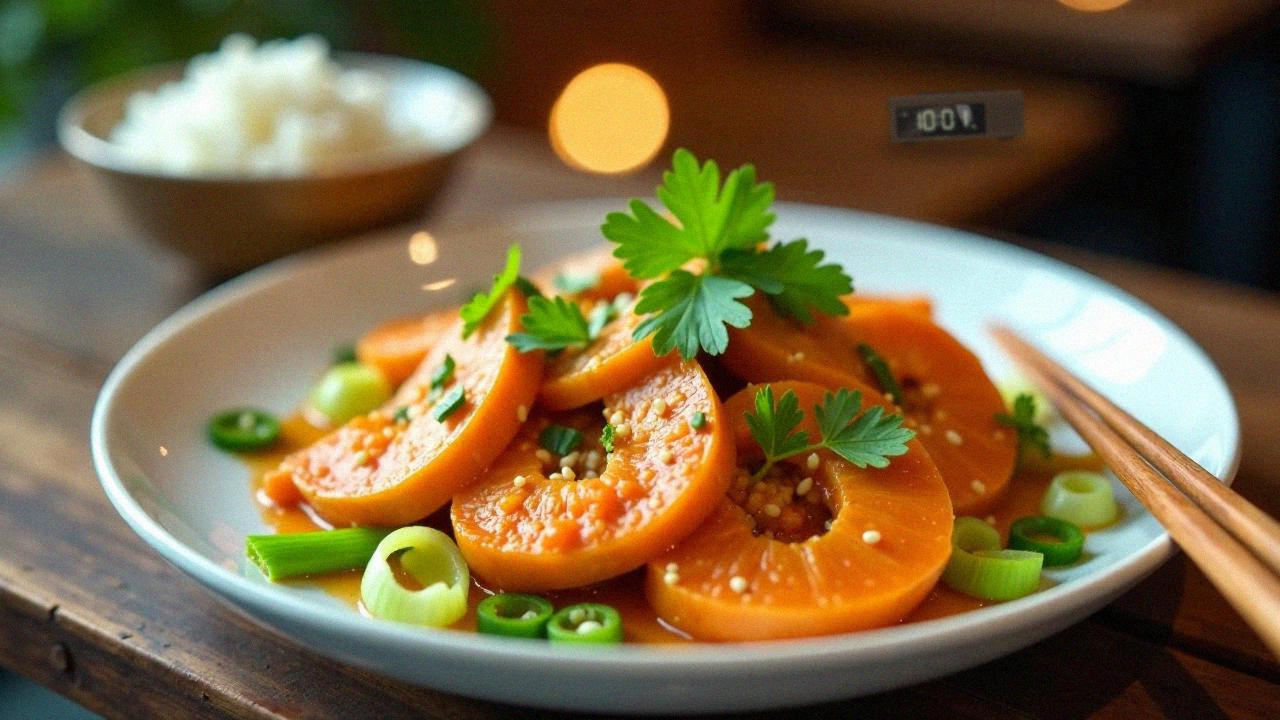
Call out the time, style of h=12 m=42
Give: h=10 m=1
